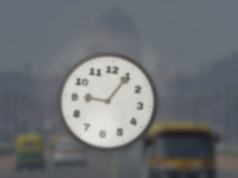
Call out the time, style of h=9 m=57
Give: h=9 m=5
